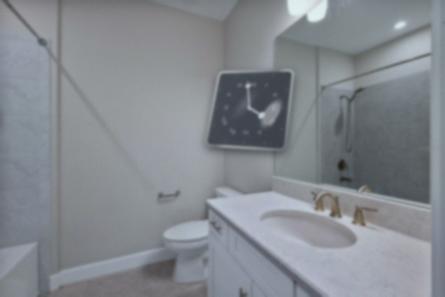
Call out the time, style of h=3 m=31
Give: h=3 m=58
